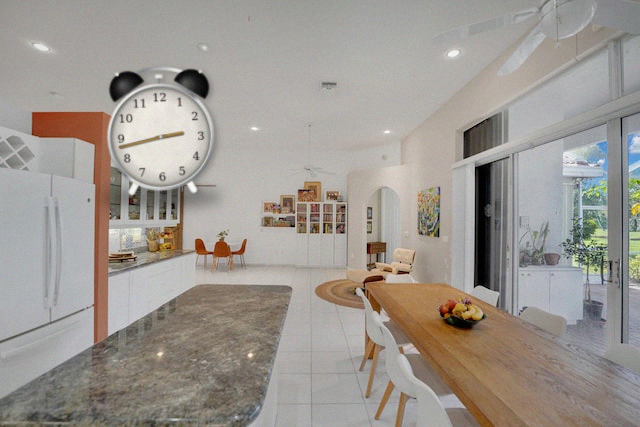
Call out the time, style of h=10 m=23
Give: h=2 m=43
